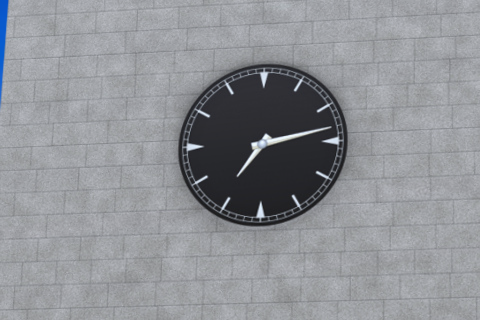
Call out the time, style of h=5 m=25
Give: h=7 m=13
